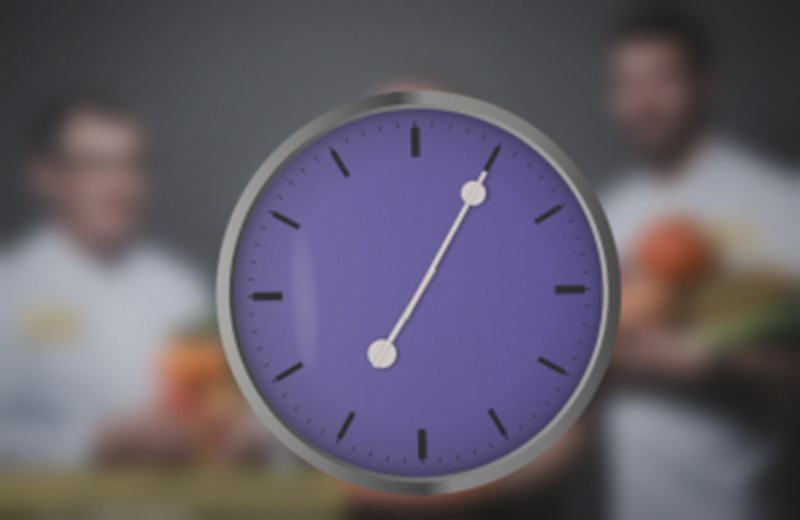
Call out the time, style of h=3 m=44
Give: h=7 m=5
